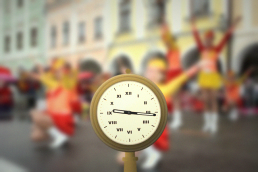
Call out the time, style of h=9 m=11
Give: h=9 m=16
